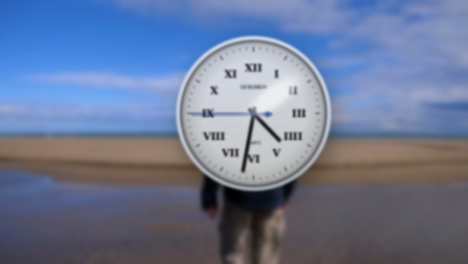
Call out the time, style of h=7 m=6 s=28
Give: h=4 m=31 s=45
